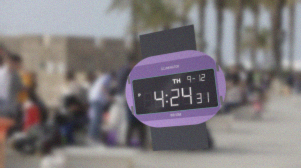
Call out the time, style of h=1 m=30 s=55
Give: h=4 m=24 s=31
